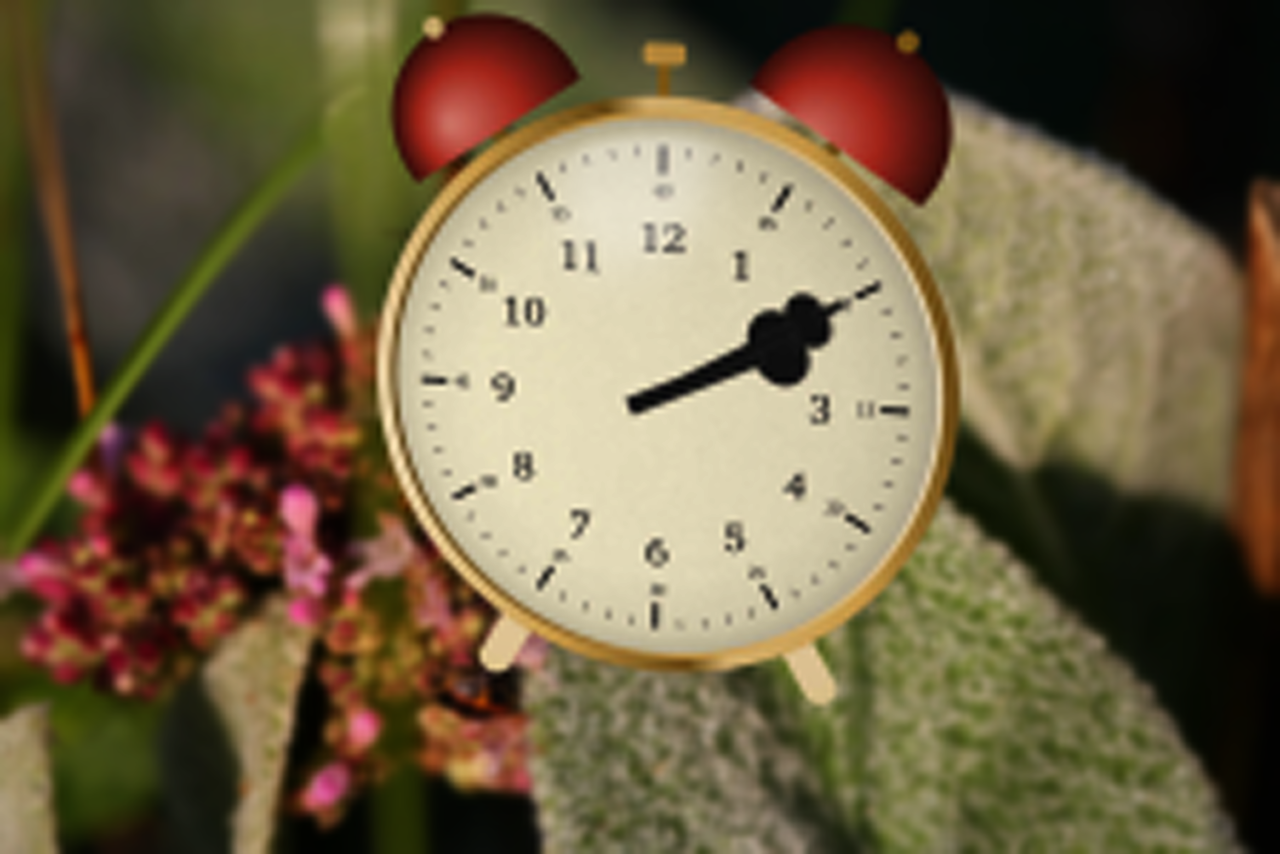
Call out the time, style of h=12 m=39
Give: h=2 m=10
